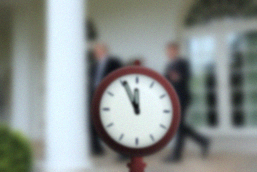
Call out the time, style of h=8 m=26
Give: h=11 m=56
